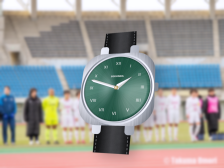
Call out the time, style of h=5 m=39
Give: h=1 m=48
